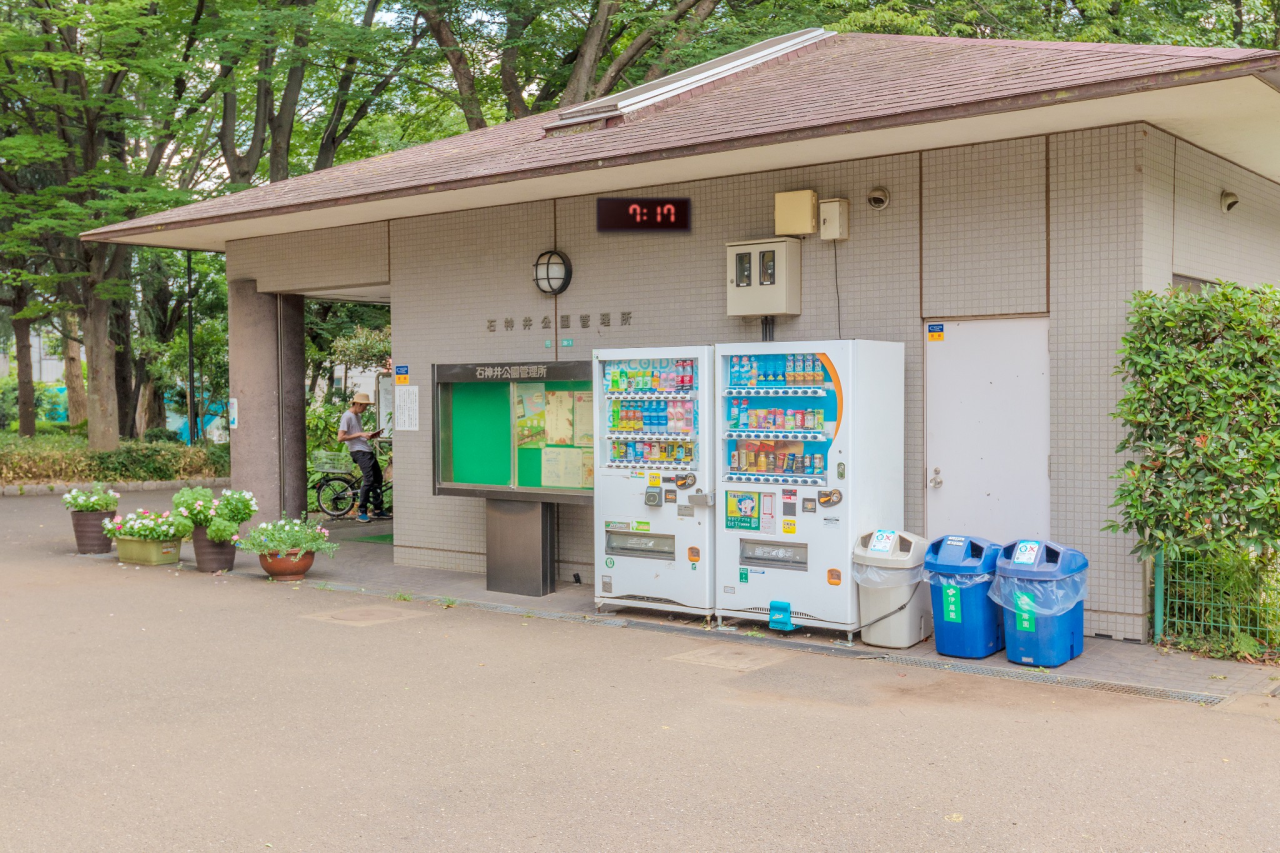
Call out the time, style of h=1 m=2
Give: h=7 m=17
